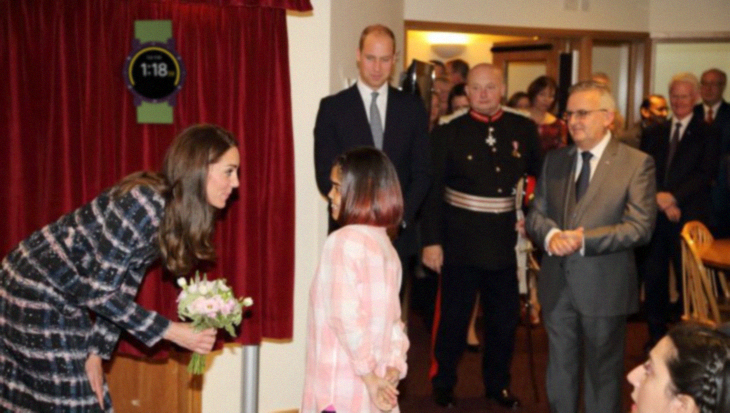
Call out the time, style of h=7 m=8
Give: h=1 m=18
